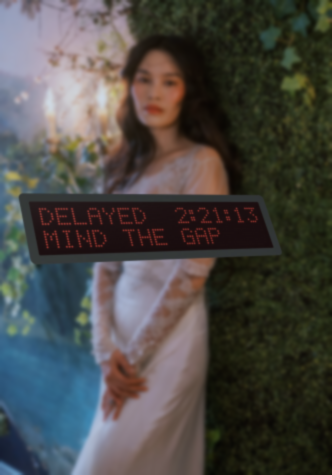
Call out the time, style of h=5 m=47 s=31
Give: h=2 m=21 s=13
